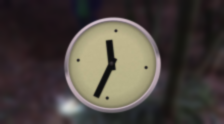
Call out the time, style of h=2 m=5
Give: h=11 m=33
